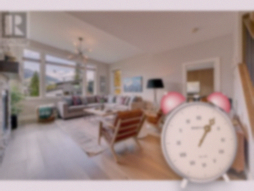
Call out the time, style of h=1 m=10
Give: h=1 m=6
